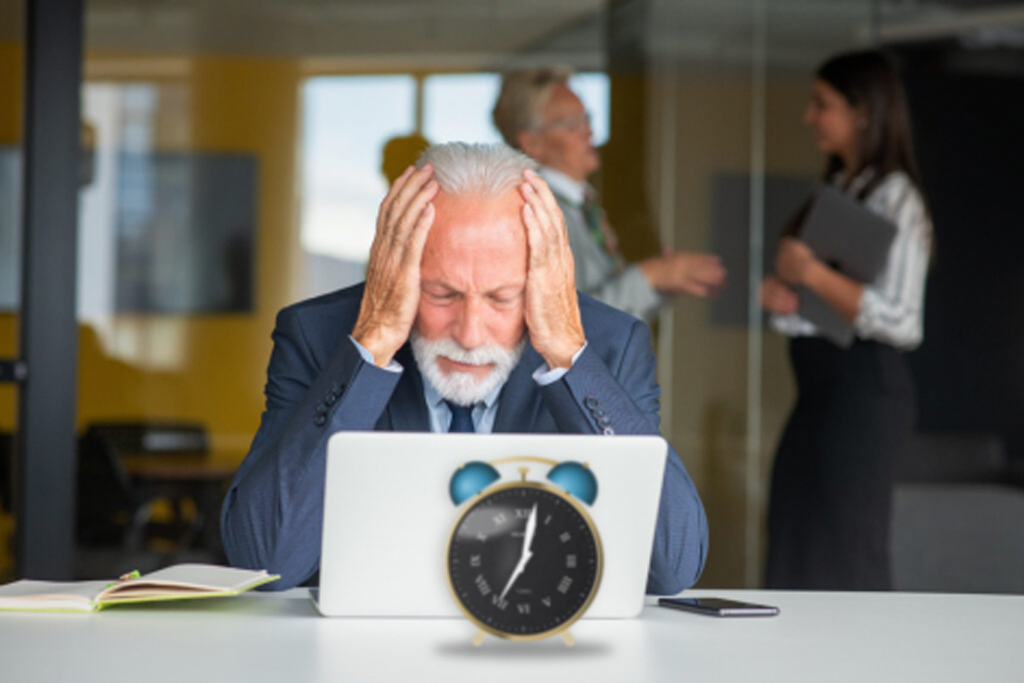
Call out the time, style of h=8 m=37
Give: h=7 m=2
